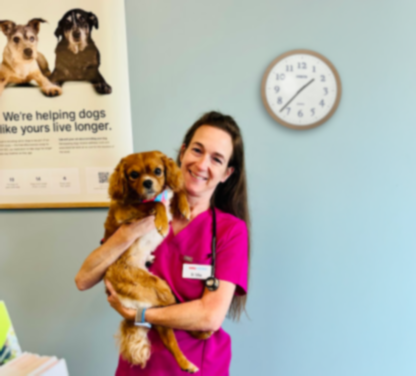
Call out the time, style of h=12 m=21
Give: h=1 m=37
